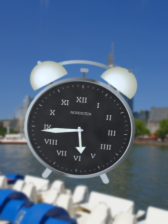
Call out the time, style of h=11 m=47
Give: h=5 m=44
